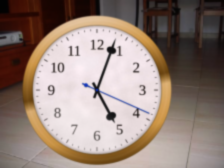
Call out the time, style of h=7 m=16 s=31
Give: h=5 m=3 s=19
